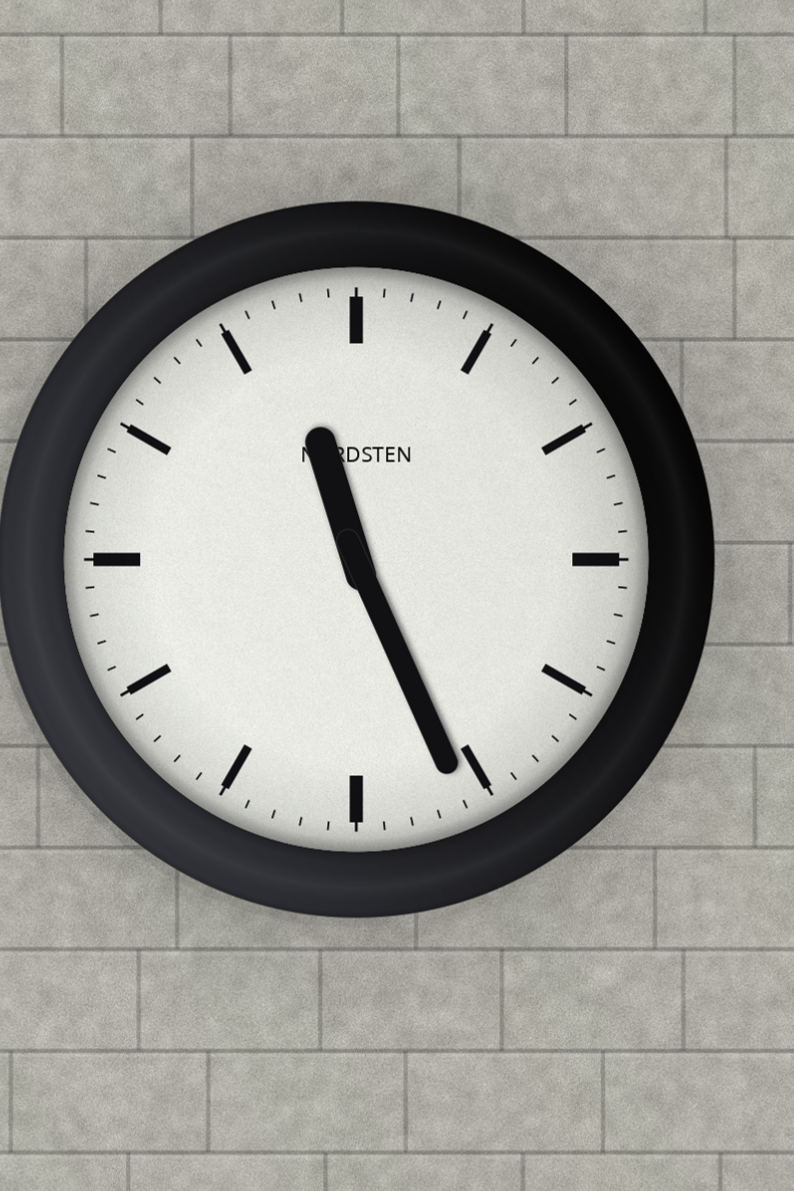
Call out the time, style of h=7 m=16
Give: h=11 m=26
